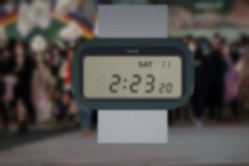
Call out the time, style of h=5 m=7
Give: h=2 m=23
